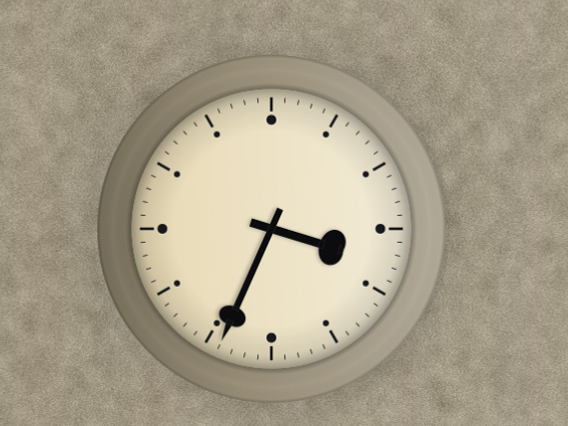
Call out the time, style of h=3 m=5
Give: h=3 m=34
